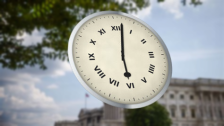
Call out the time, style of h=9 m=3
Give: h=6 m=2
